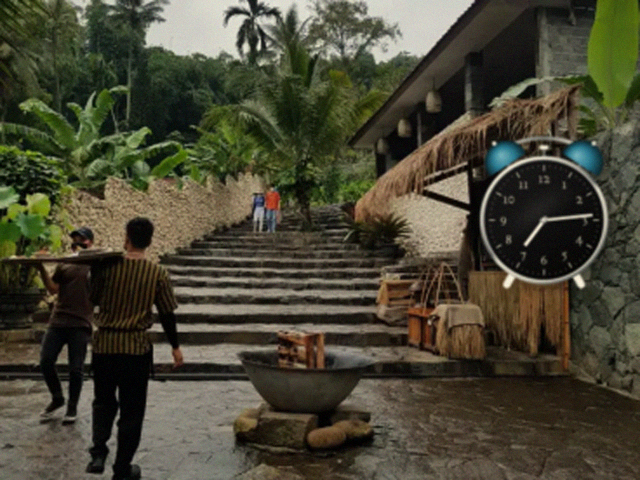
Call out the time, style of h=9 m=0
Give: h=7 m=14
